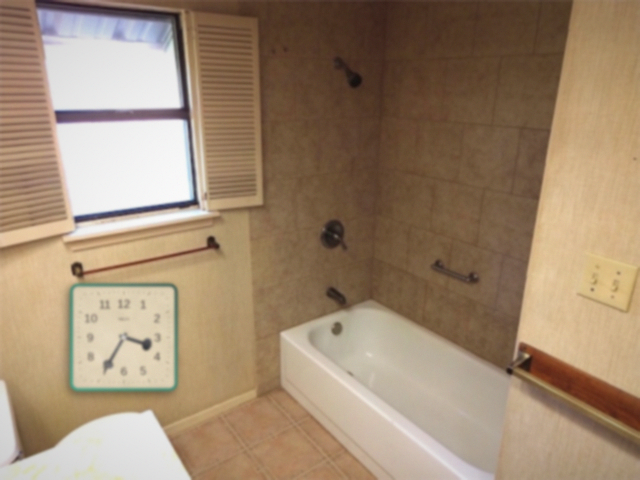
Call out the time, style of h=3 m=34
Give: h=3 m=35
